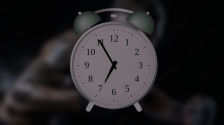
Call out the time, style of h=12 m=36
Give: h=6 m=55
